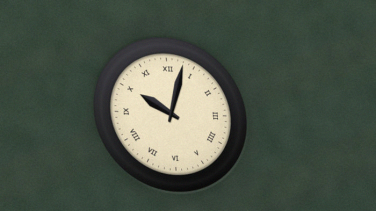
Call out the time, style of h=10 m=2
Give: h=10 m=3
